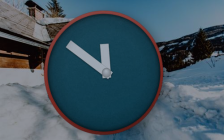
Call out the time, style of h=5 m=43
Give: h=11 m=51
